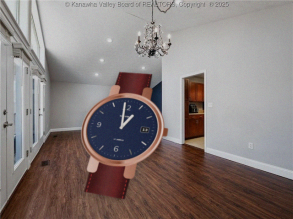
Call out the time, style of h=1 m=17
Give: h=12 m=59
